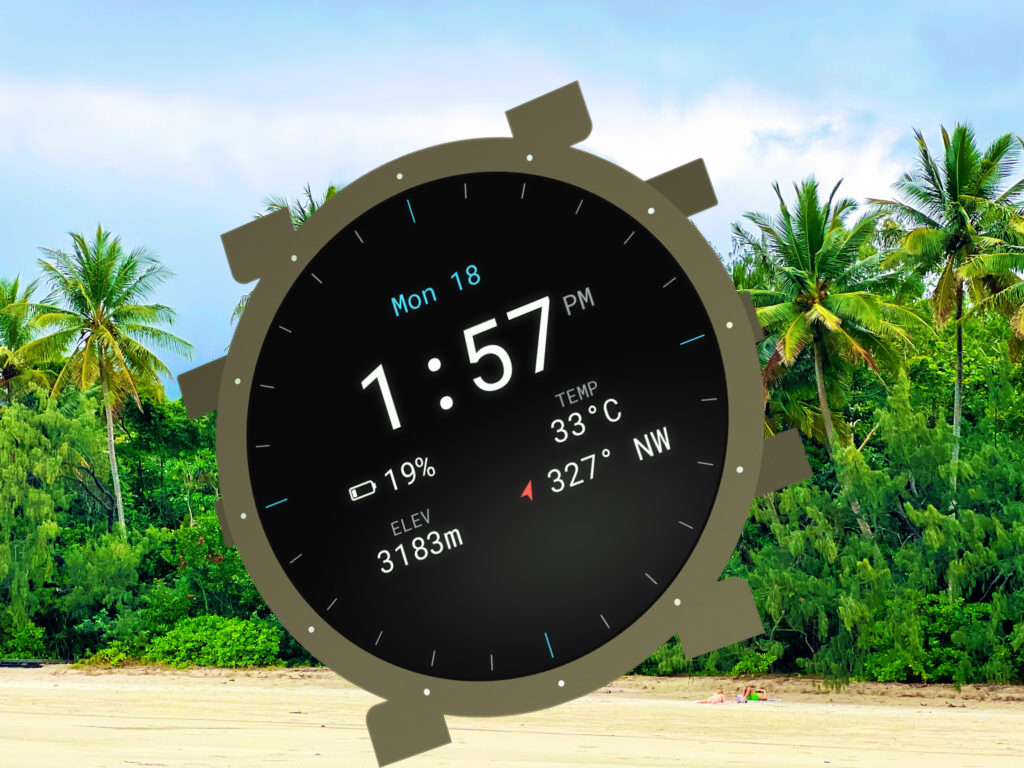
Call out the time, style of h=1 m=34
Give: h=1 m=57
